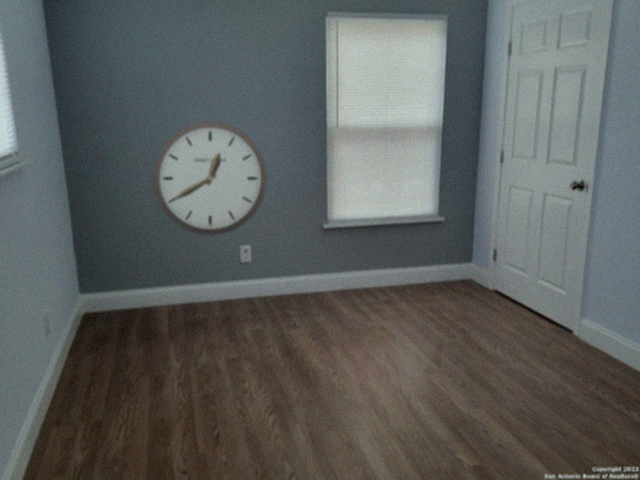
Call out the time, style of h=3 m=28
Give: h=12 m=40
